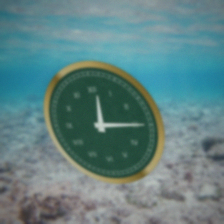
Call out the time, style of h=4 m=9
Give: h=12 m=15
